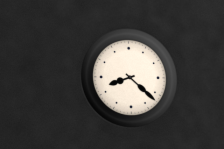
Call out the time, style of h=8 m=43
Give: h=8 m=22
